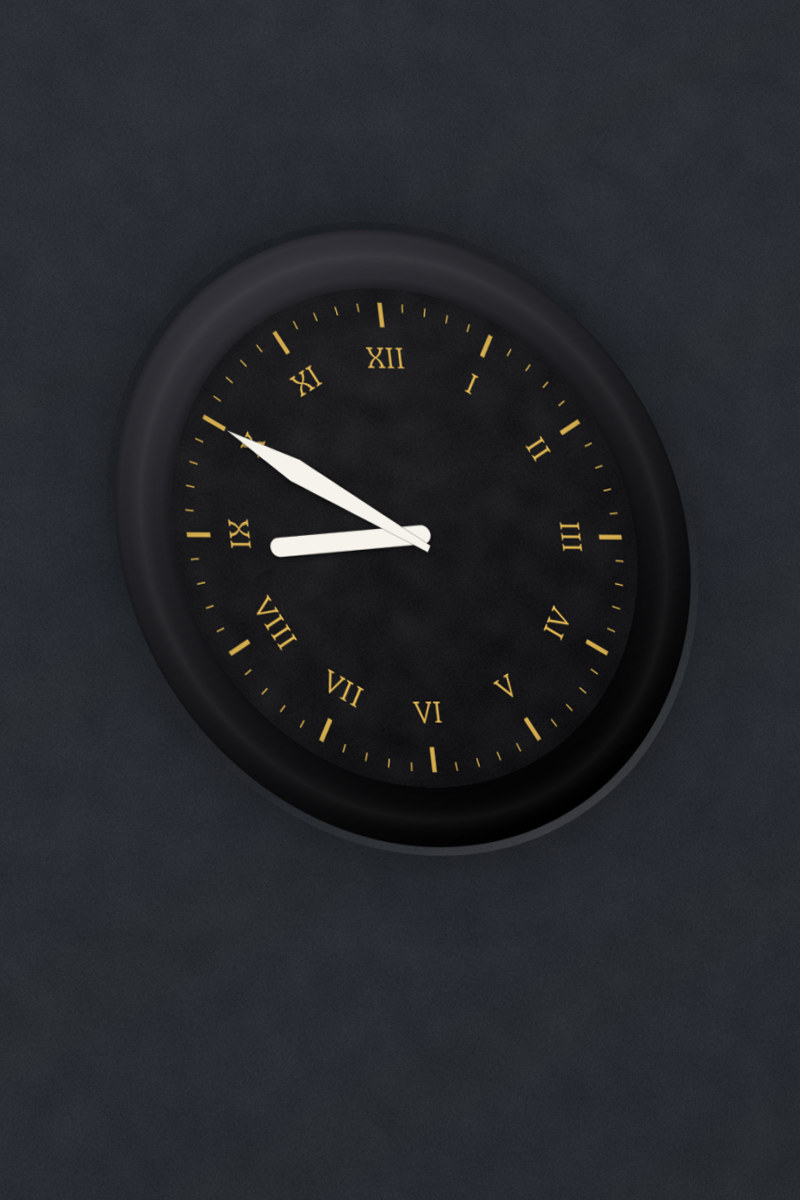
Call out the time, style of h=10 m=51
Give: h=8 m=50
